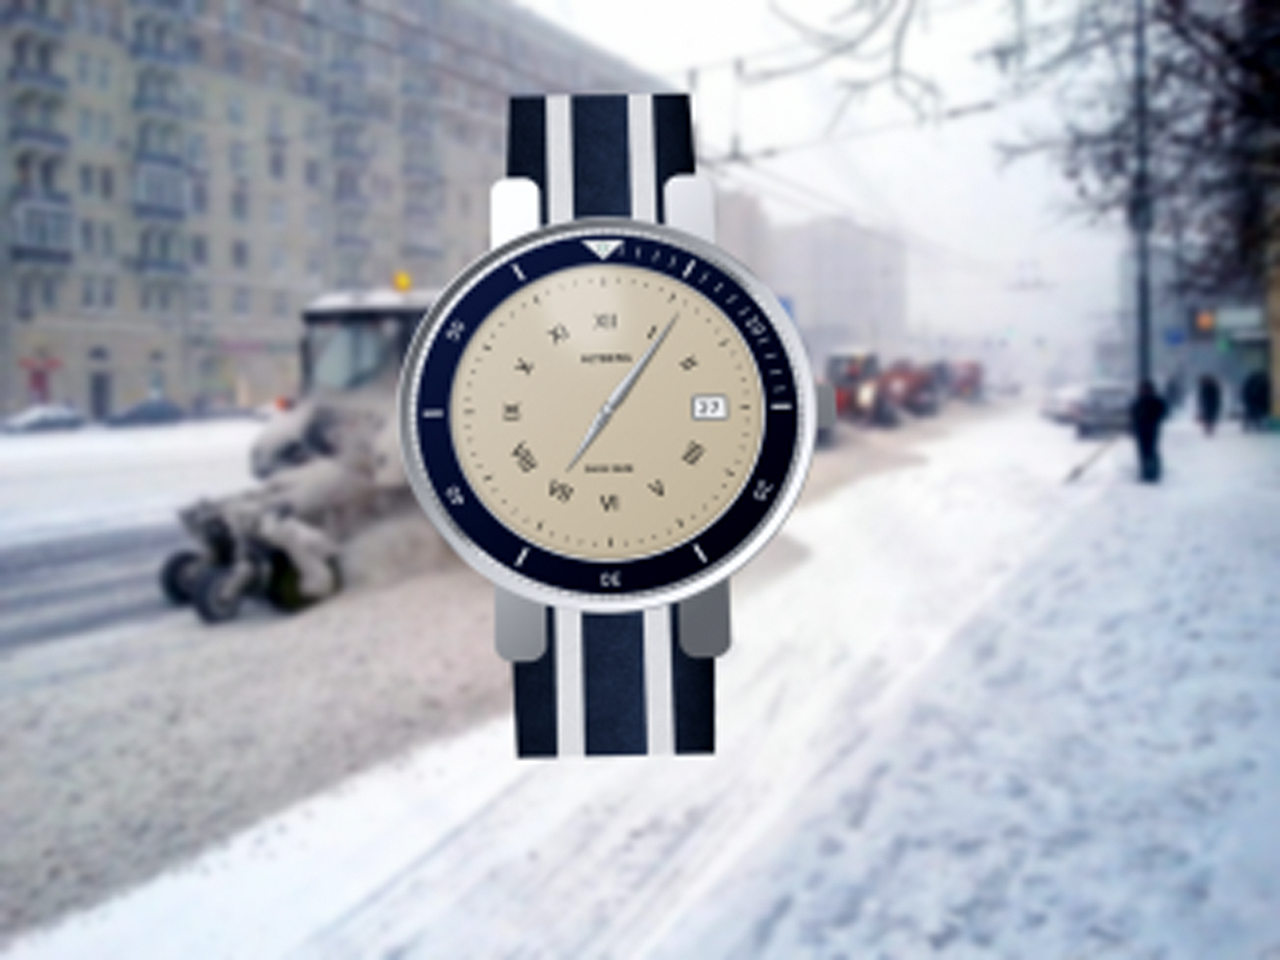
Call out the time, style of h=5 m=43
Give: h=7 m=6
